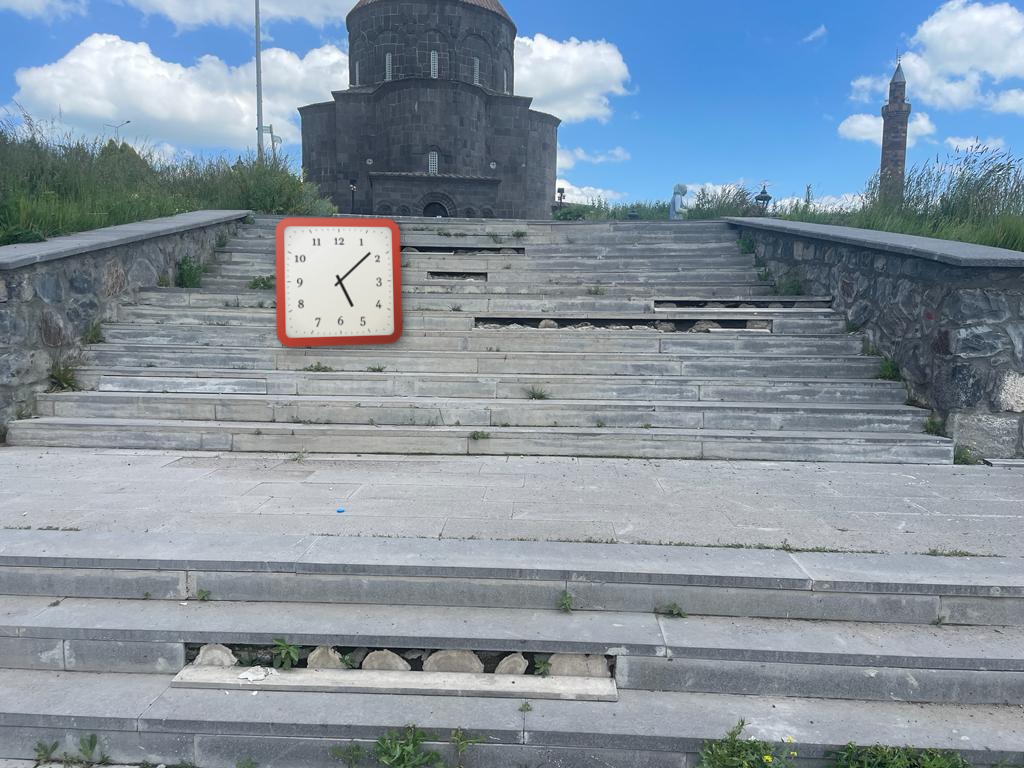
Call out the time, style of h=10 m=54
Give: h=5 m=8
